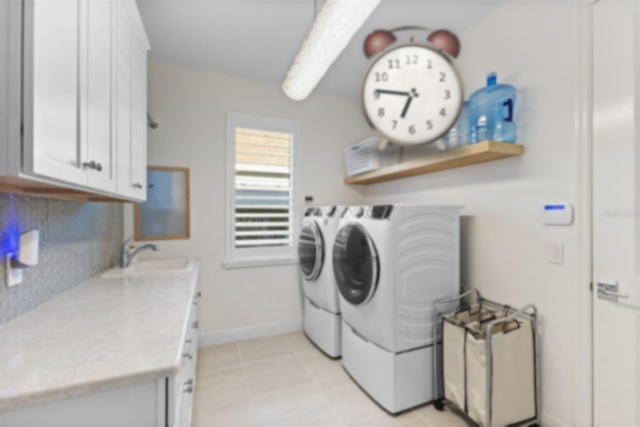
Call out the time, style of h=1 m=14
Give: h=6 m=46
